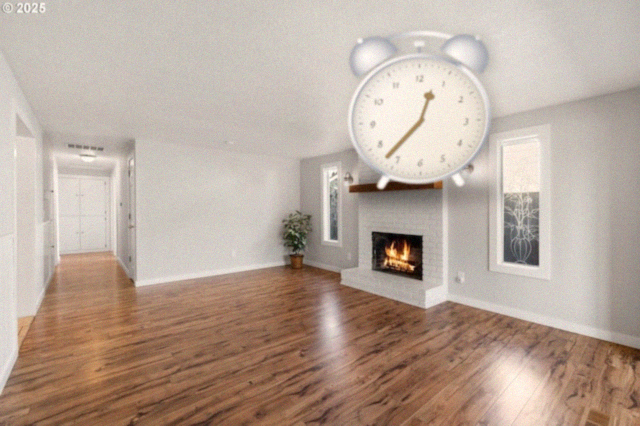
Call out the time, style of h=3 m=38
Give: h=12 m=37
